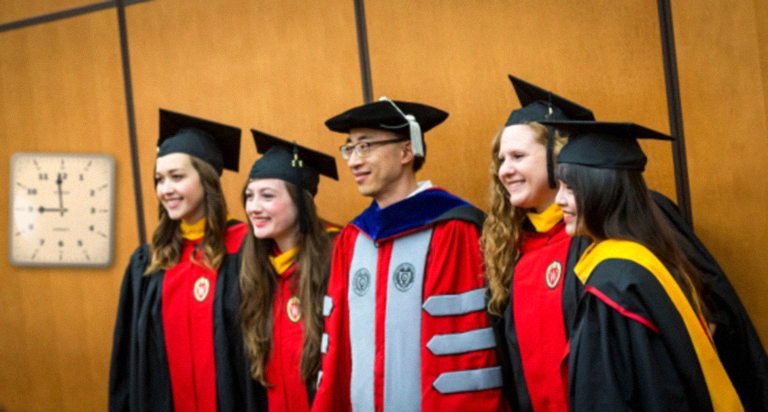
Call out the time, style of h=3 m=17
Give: h=8 m=59
